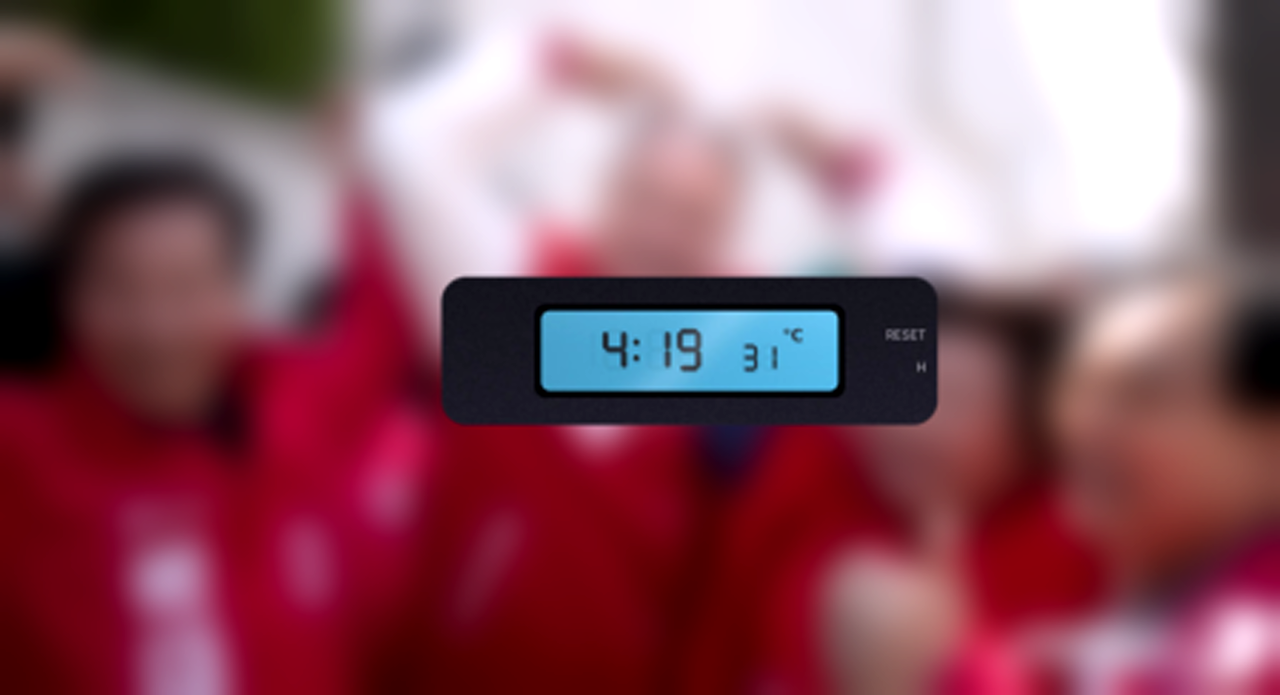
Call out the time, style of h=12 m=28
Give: h=4 m=19
